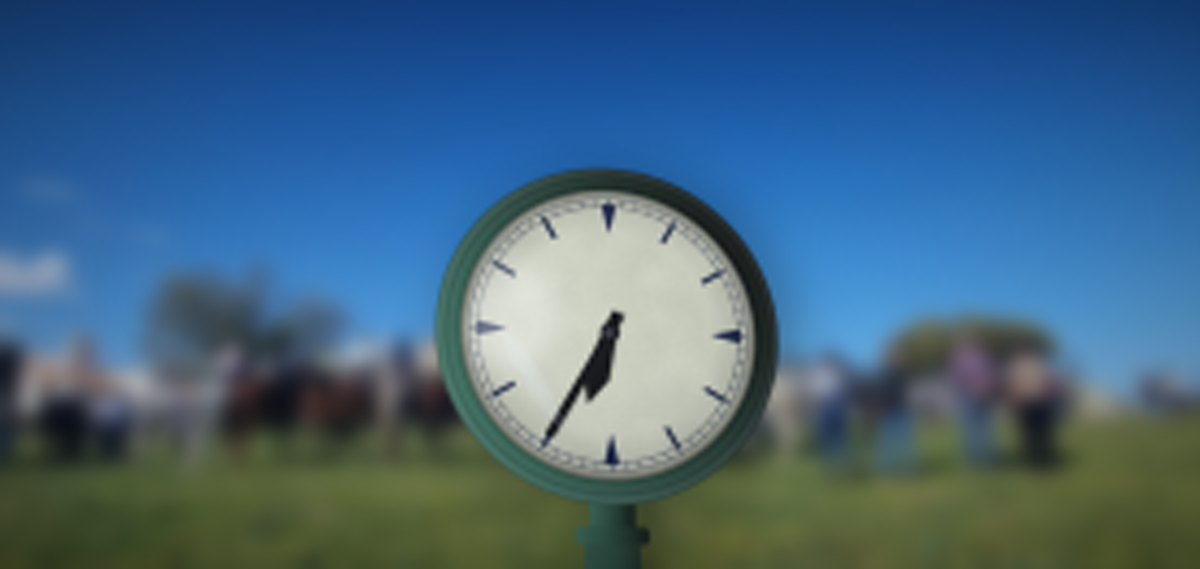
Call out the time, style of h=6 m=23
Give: h=6 m=35
